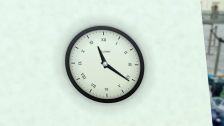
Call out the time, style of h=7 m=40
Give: h=11 m=21
